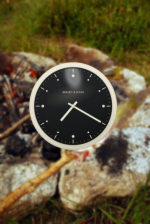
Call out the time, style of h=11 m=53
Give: h=7 m=20
